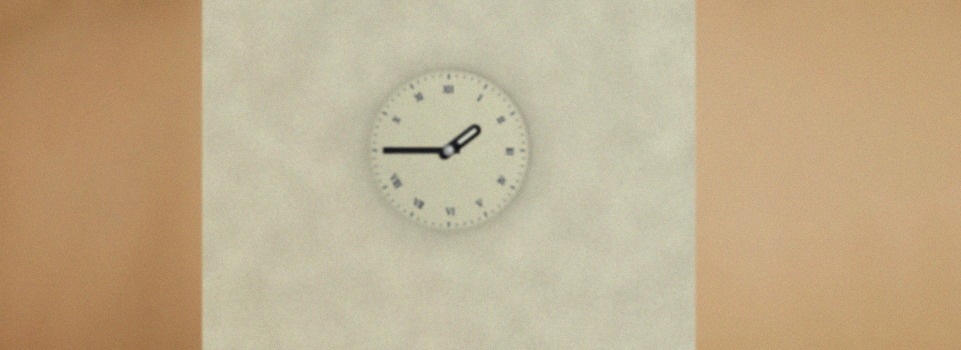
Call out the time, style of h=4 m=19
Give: h=1 m=45
